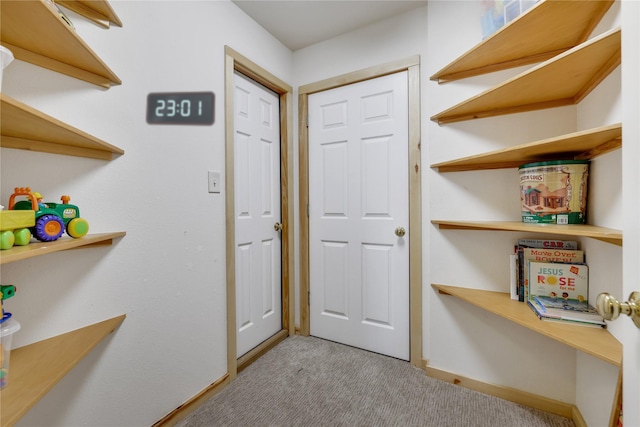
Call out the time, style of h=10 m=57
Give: h=23 m=1
